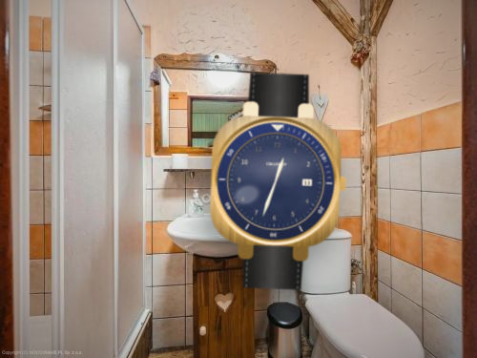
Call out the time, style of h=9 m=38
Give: h=12 m=33
